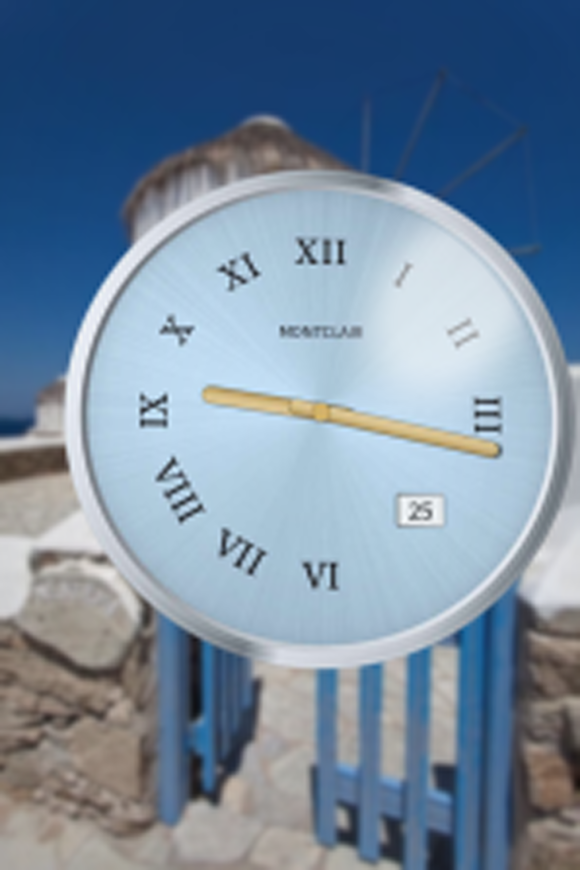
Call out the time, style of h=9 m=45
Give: h=9 m=17
